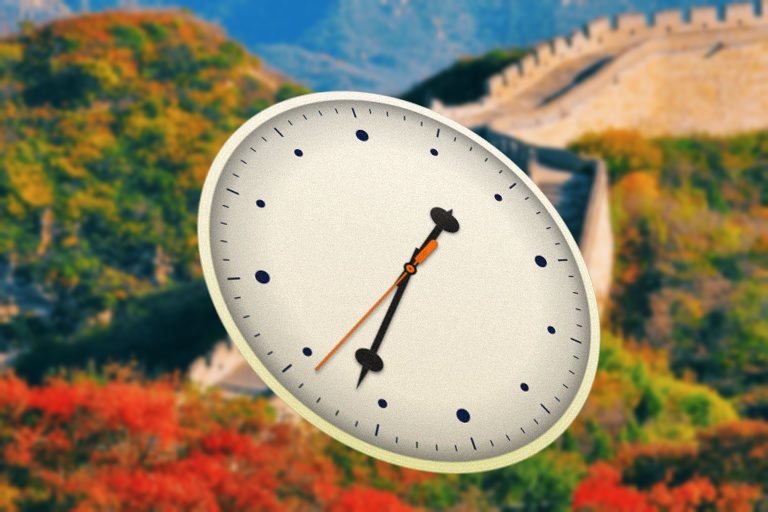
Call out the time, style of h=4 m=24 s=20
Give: h=1 m=36 s=39
